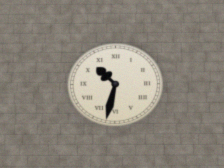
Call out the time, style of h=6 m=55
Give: h=10 m=32
